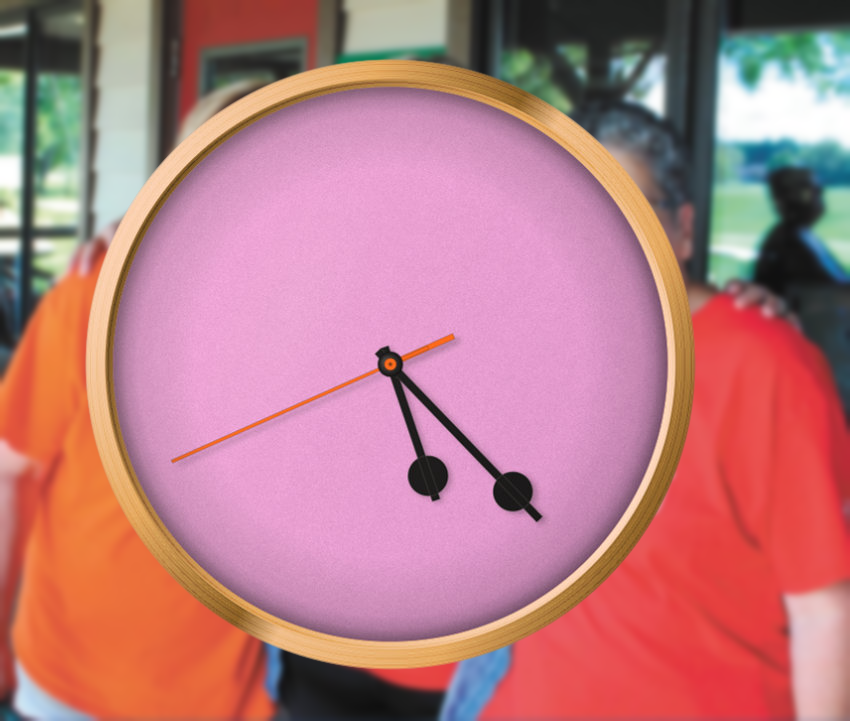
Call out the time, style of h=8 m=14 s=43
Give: h=5 m=22 s=41
